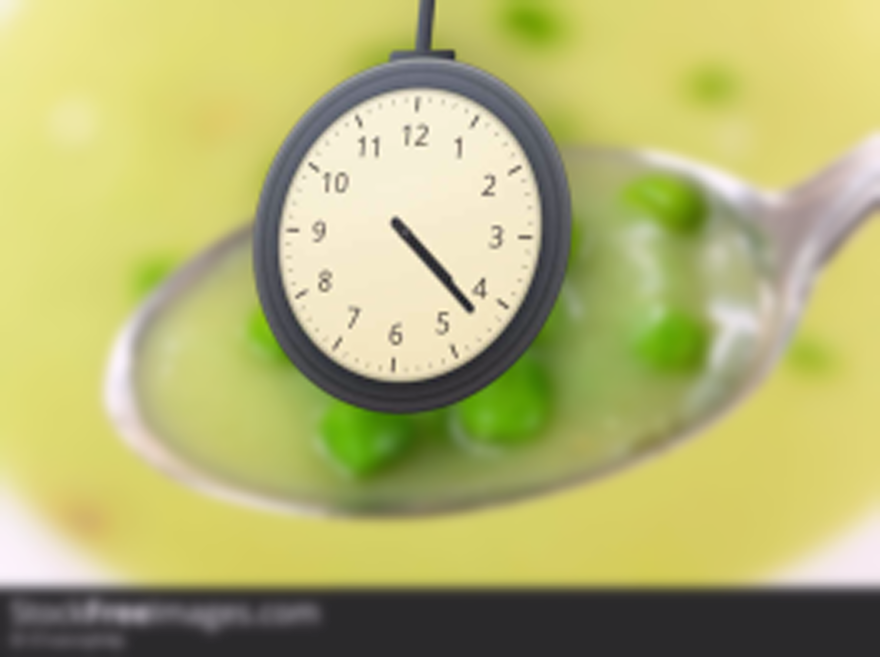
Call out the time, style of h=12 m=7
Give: h=4 m=22
